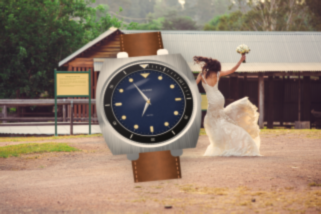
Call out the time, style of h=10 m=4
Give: h=6 m=55
